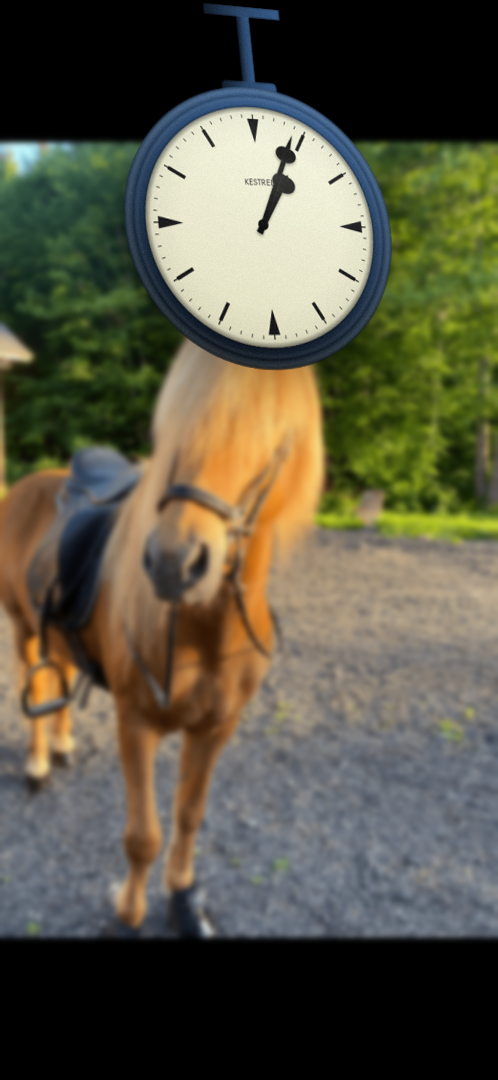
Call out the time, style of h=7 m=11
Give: h=1 m=4
